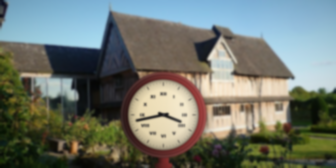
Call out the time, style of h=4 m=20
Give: h=3 m=43
